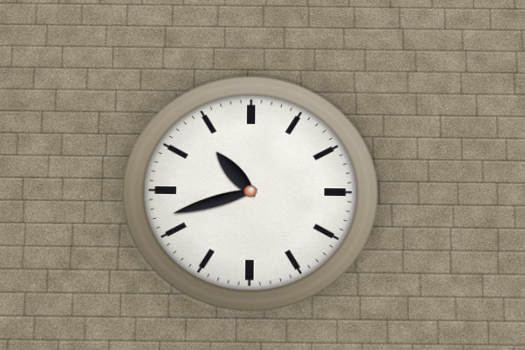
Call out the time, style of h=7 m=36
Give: h=10 m=42
